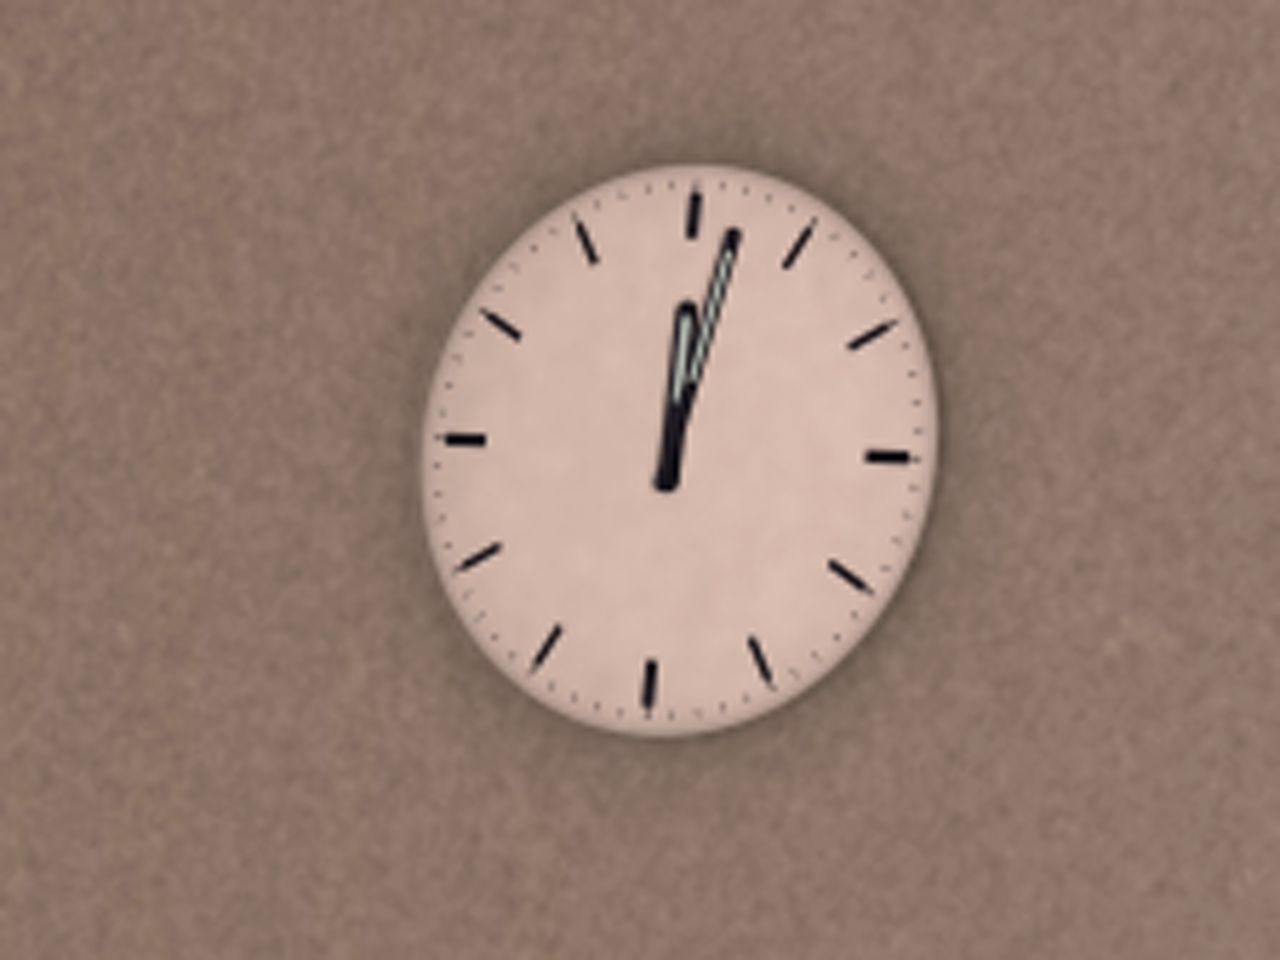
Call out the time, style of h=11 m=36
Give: h=12 m=2
